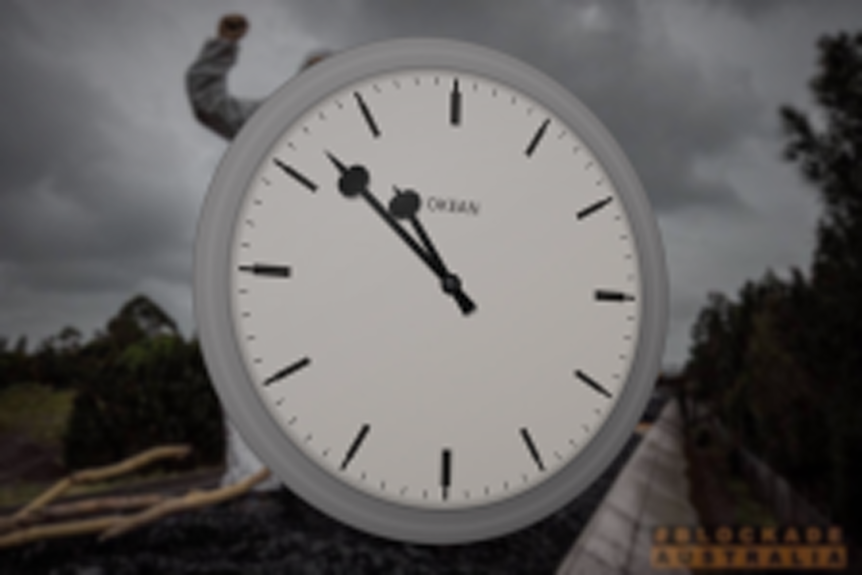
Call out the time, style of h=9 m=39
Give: h=10 m=52
